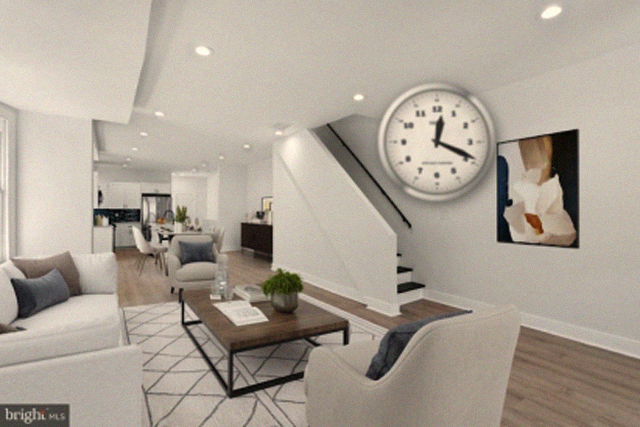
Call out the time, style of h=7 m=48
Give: h=12 m=19
